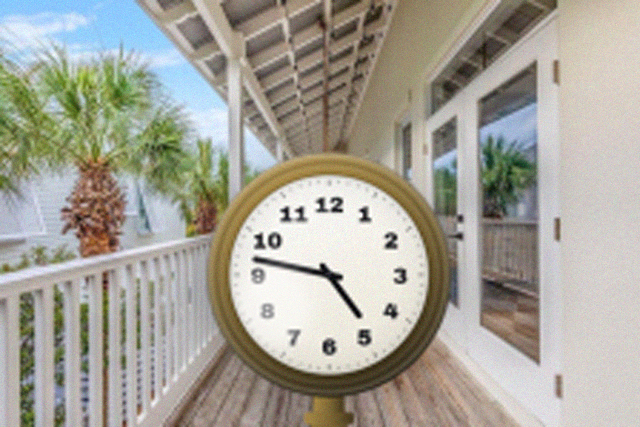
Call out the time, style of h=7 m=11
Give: h=4 m=47
